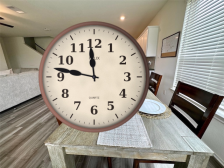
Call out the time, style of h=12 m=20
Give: h=11 m=47
